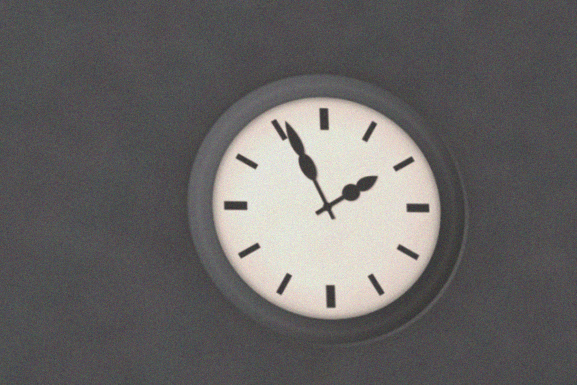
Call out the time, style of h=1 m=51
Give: h=1 m=56
